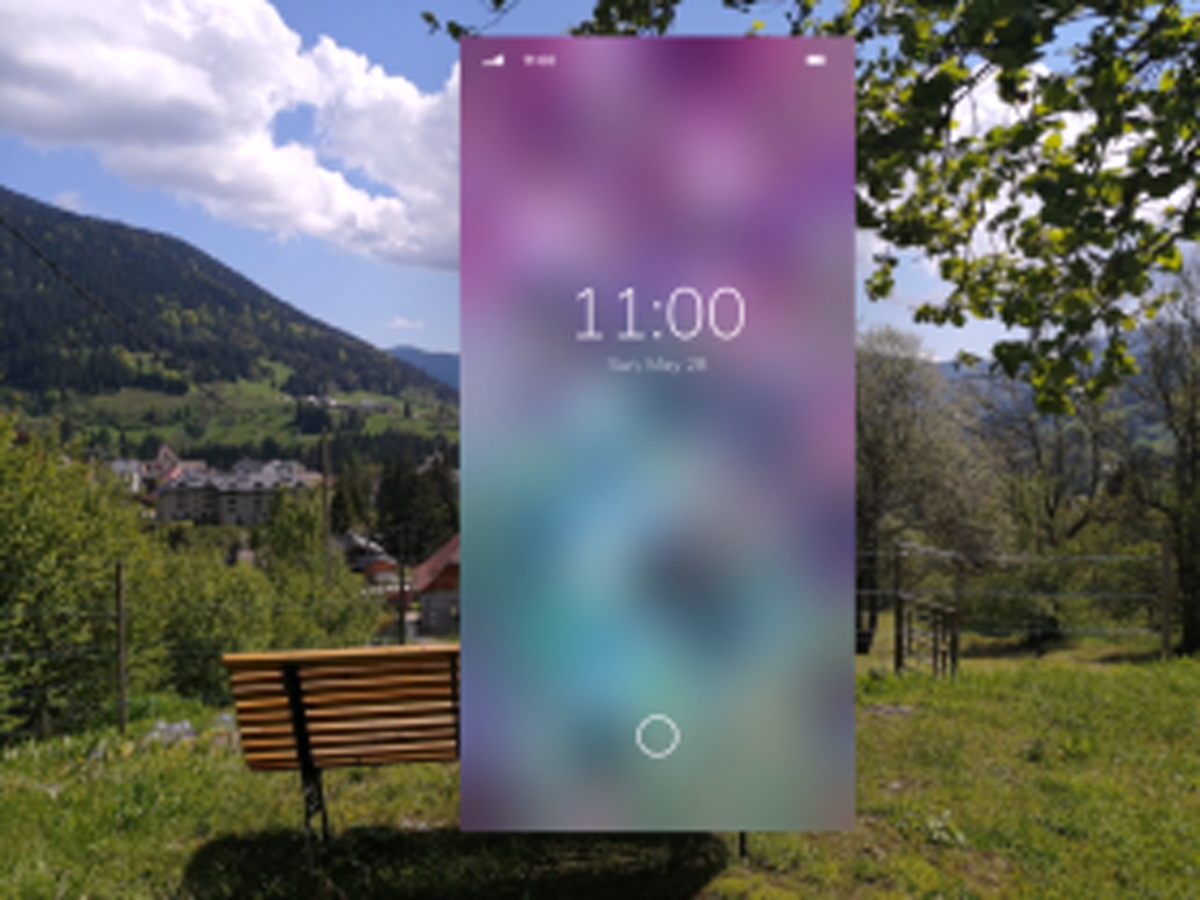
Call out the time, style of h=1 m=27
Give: h=11 m=0
